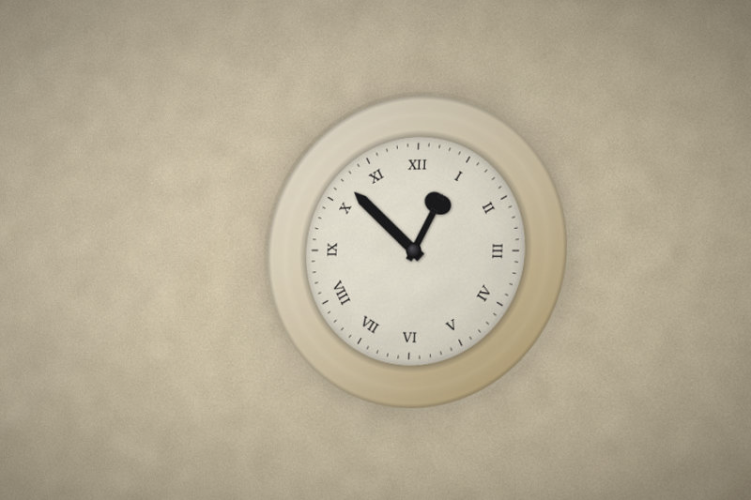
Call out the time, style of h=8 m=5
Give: h=12 m=52
